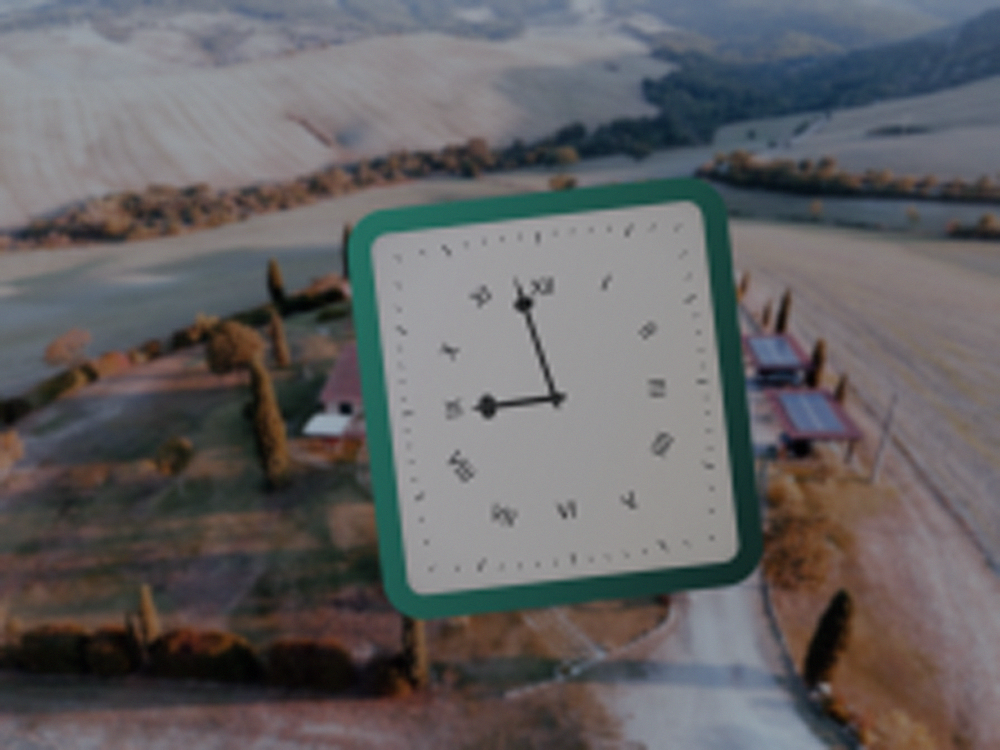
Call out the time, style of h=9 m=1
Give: h=8 m=58
